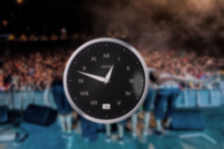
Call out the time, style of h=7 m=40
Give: h=12 m=48
